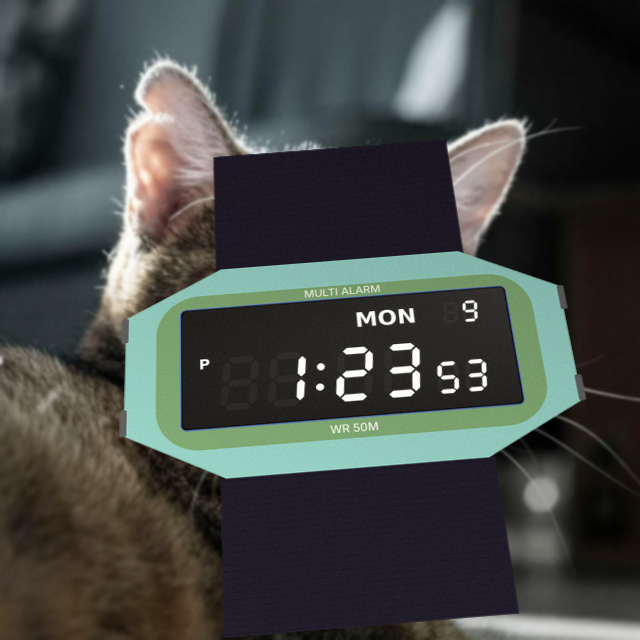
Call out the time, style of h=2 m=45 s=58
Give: h=1 m=23 s=53
